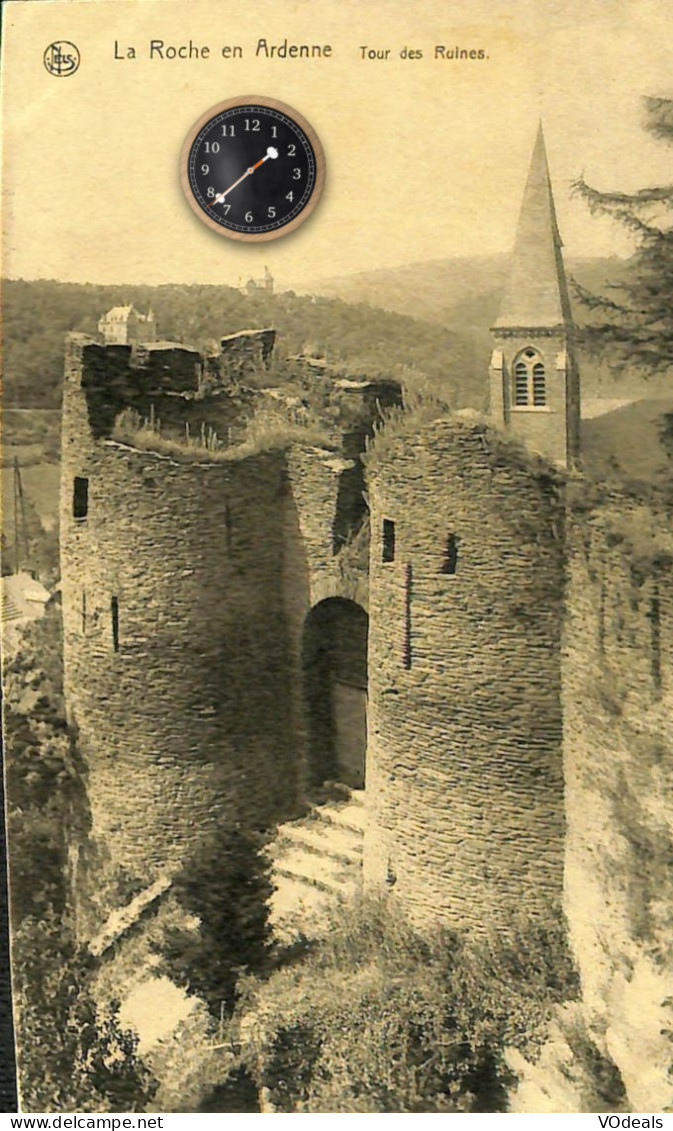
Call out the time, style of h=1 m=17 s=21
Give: h=1 m=37 s=38
